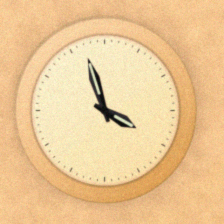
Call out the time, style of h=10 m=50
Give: h=3 m=57
